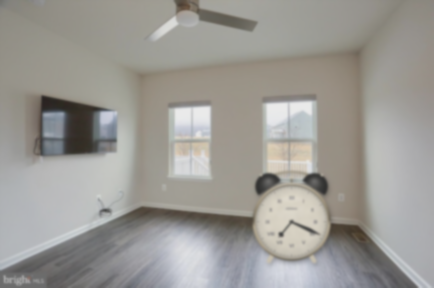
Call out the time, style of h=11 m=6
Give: h=7 m=19
